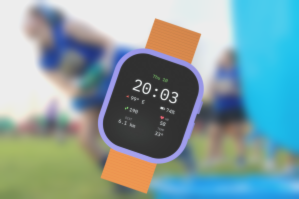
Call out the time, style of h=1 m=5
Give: h=20 m=3
